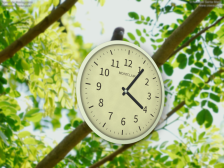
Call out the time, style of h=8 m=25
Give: h=4 m=6
